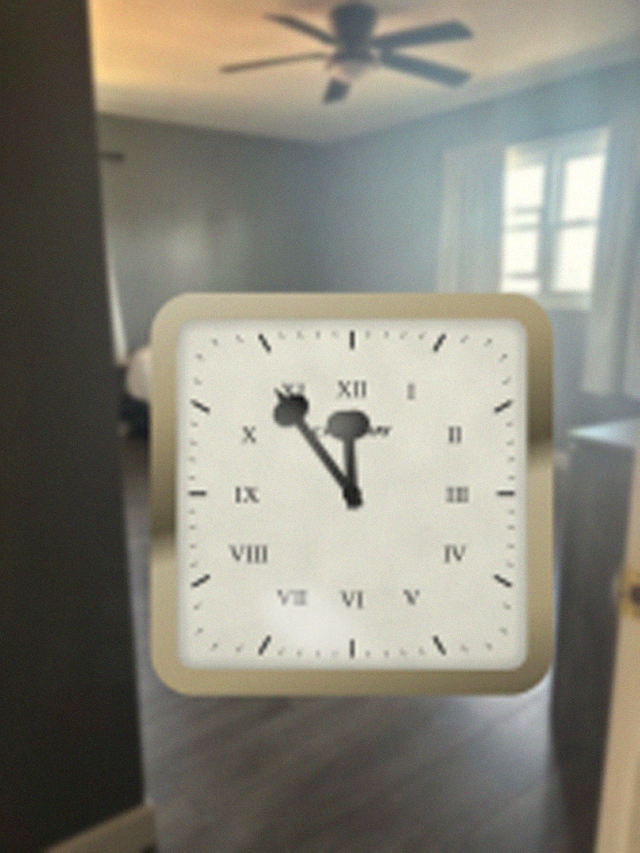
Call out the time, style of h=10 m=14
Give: h=11 m=54
